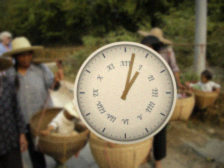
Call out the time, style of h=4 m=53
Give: h=1 m=2
